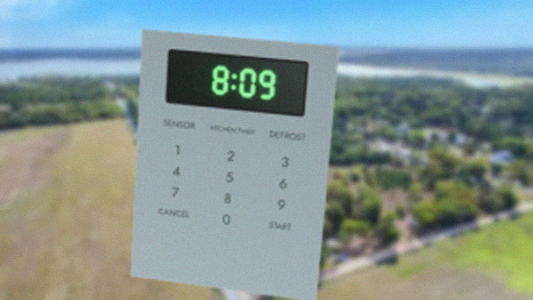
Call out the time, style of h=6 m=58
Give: h=8 m=9
